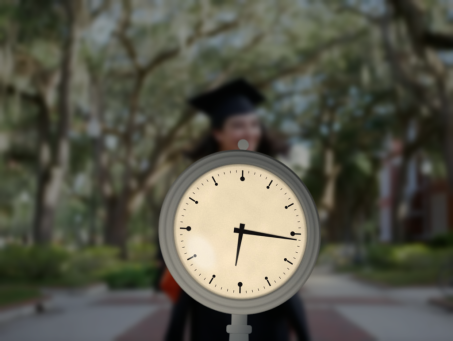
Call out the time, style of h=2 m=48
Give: h=6 m=16
